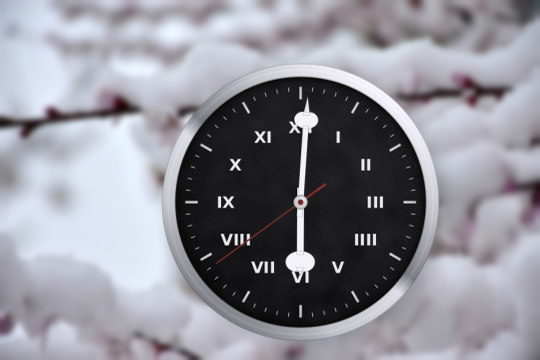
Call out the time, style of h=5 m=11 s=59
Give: h=6 m=0 s=39
